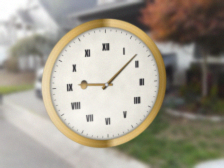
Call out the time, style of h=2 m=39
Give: h=9 m=8
